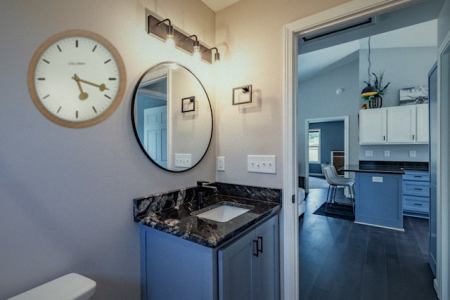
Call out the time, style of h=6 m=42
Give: h=5 m=18
